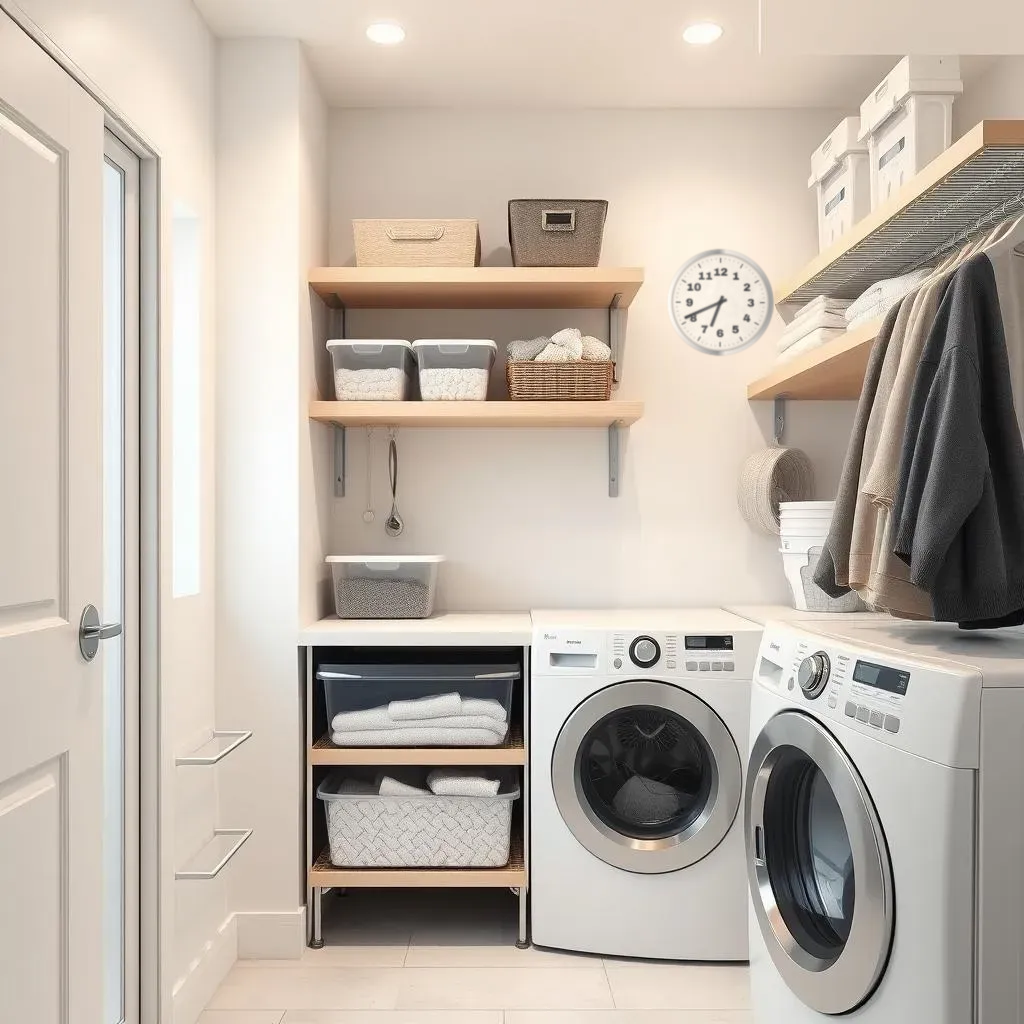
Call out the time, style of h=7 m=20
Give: h=6 m=41
